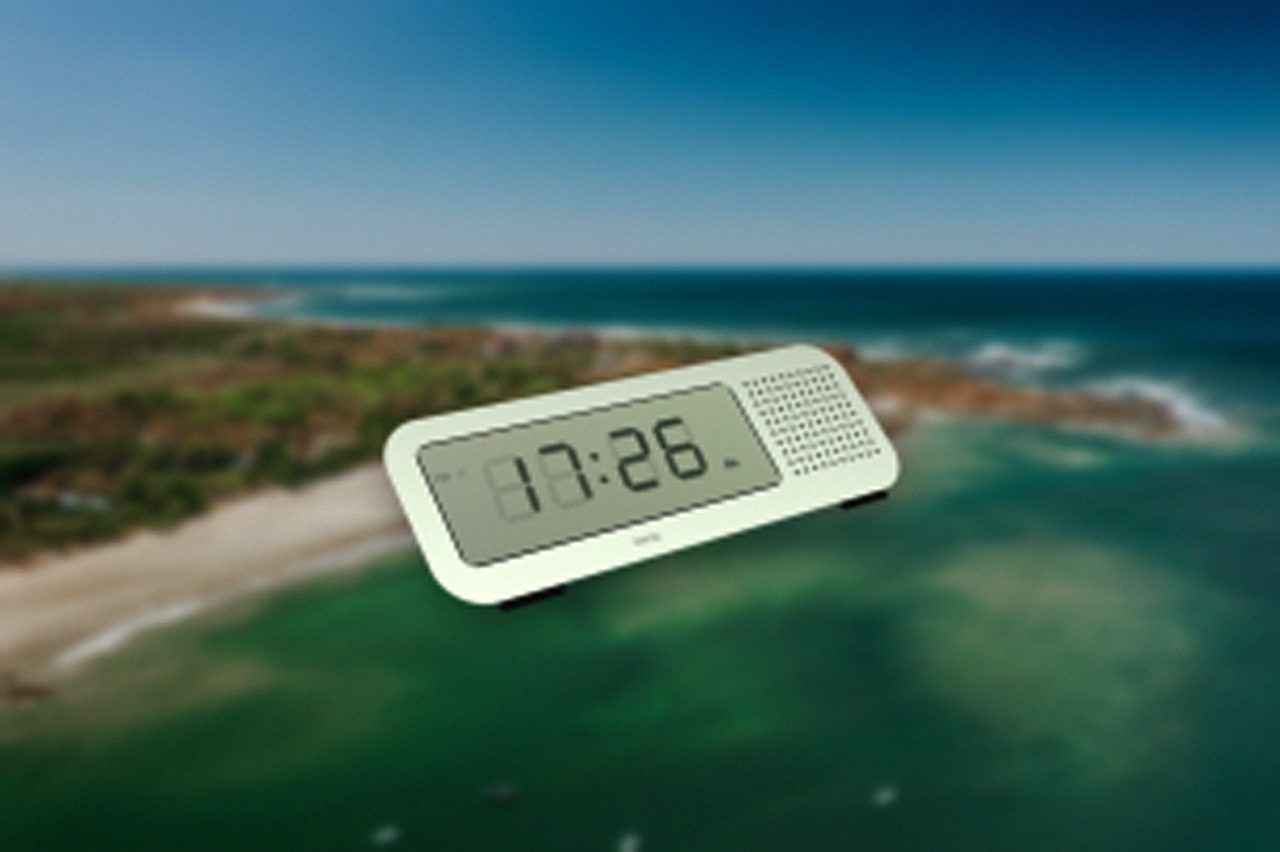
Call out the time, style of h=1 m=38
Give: h=17 m=26
